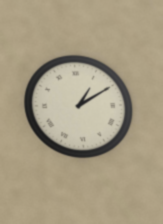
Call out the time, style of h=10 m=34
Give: h=1 m=10
